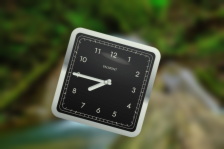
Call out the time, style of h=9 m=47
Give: h=7 m=45
